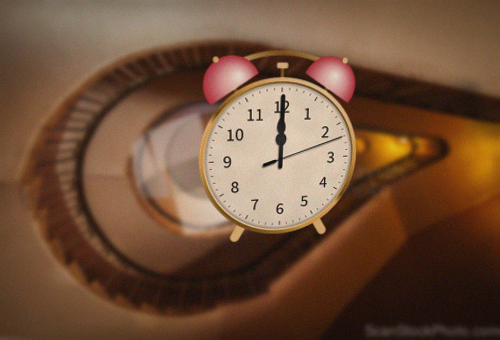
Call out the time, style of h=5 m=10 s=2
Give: h=12 m=0 s=12
